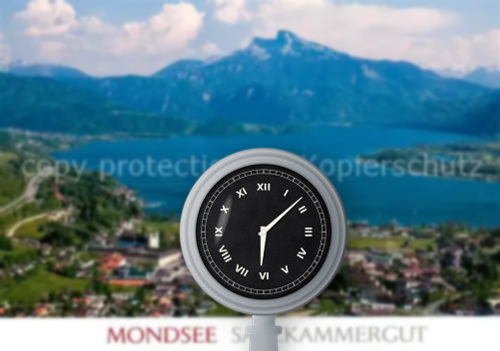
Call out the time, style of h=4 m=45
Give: h=6 m=8
